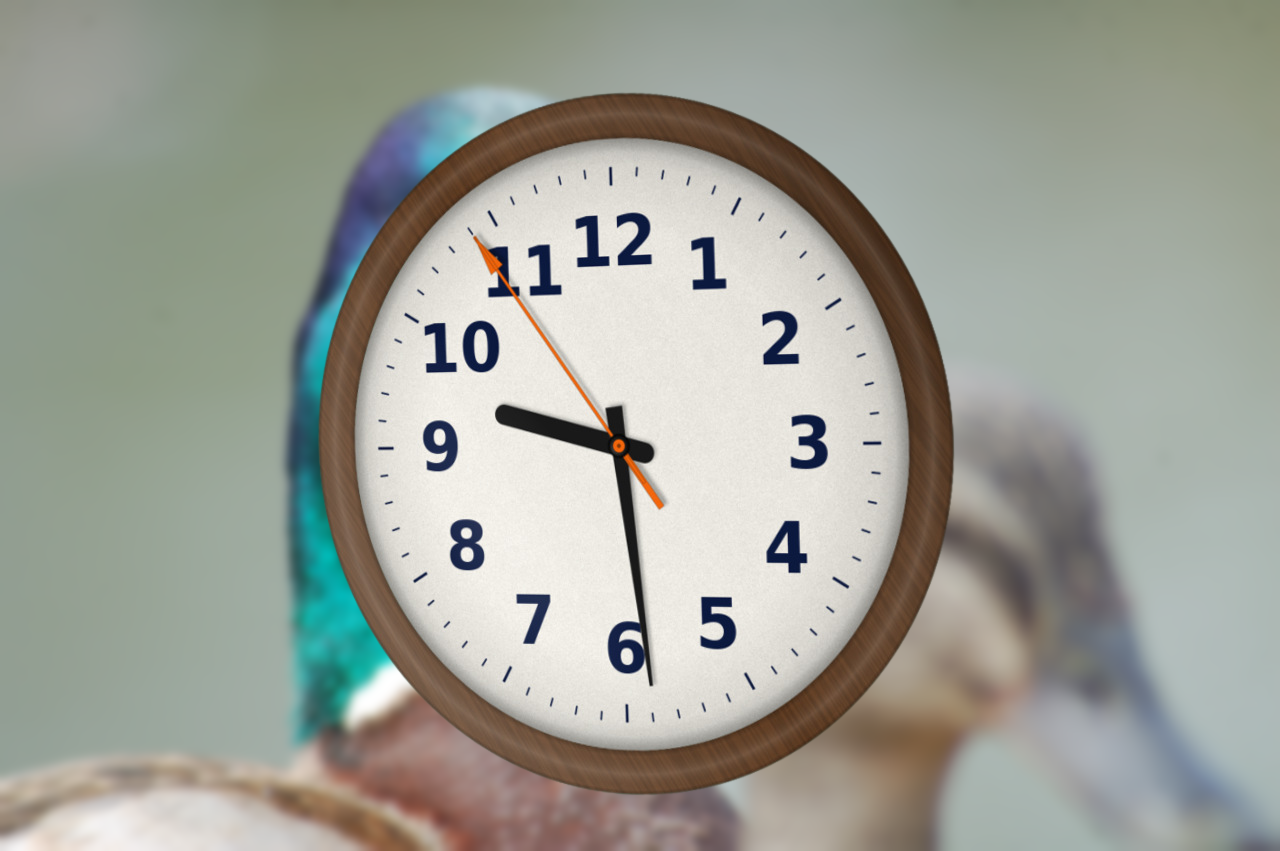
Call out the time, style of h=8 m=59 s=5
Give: h=9 m=28 s=54
